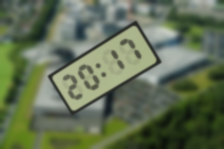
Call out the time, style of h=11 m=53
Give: h=20 m=17
